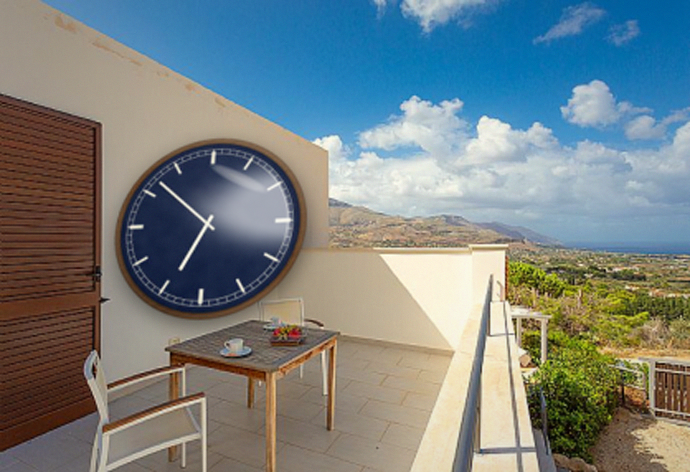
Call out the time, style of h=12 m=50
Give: h=6 m=52
